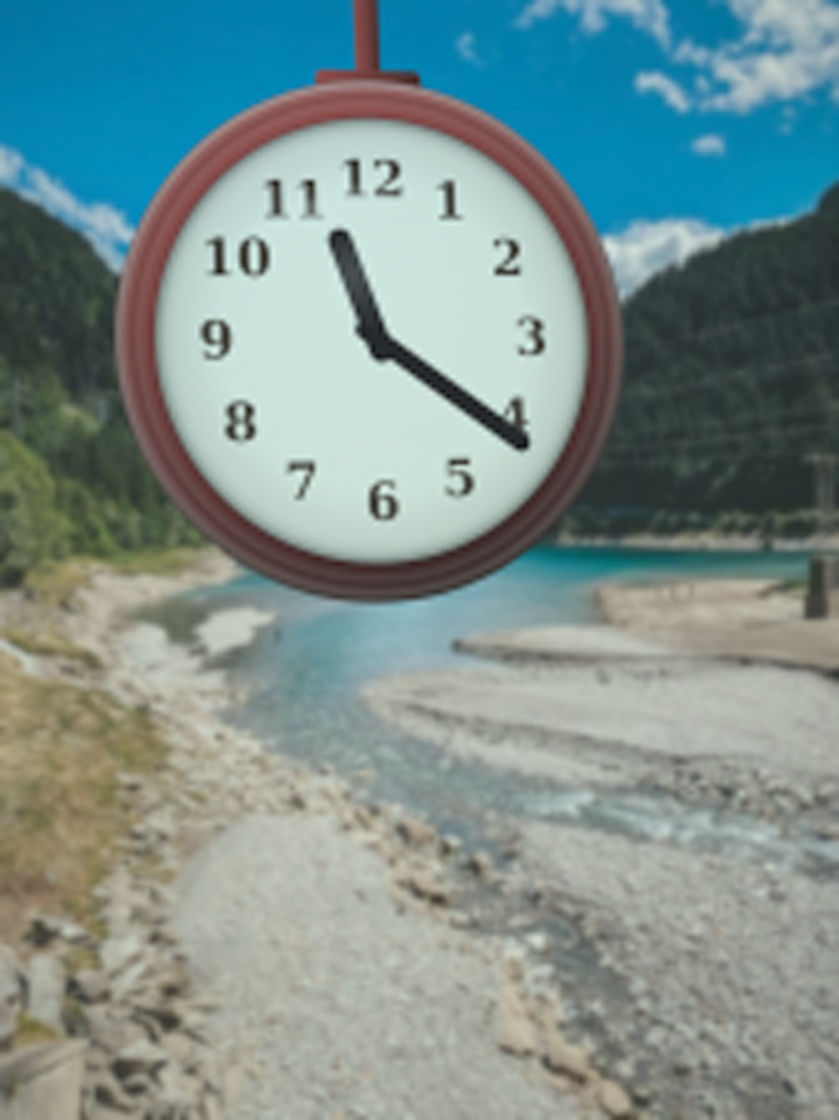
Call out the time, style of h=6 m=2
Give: h=11 m=21
